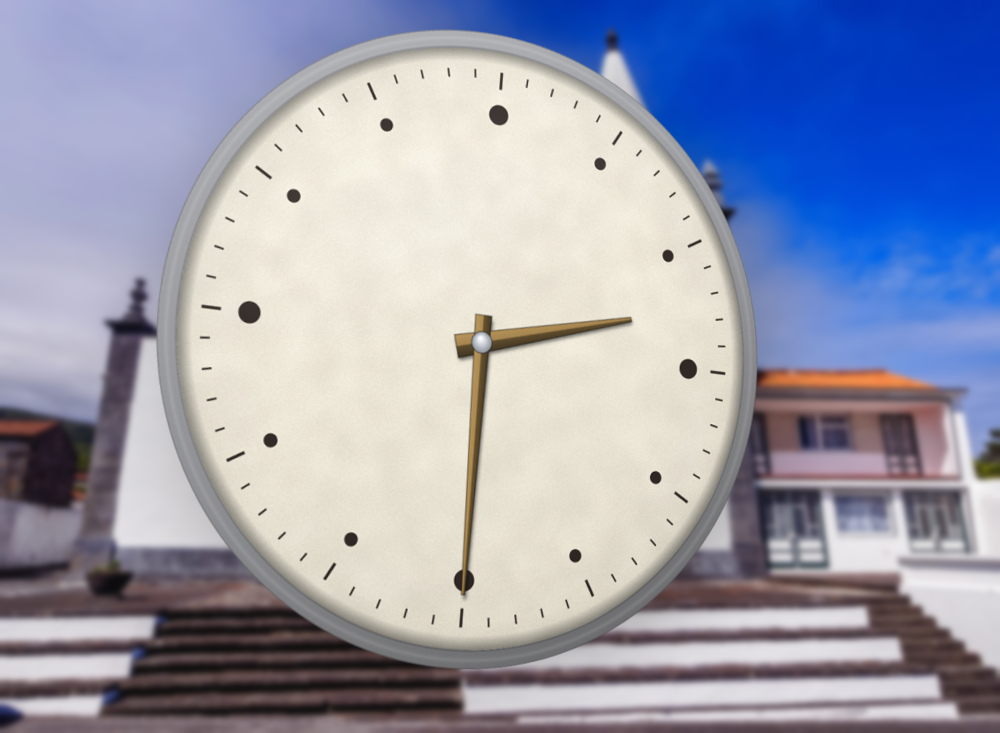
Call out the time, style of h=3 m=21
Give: h=2 m=30
